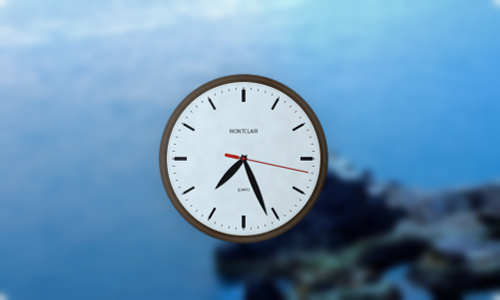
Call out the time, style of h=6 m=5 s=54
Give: h=7 m=26 s=17
